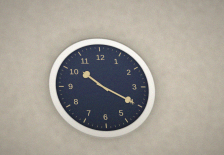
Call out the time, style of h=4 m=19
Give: h=10 m=20
